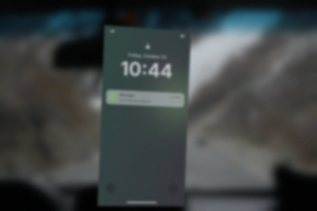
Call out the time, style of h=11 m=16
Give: h=10 m=44
